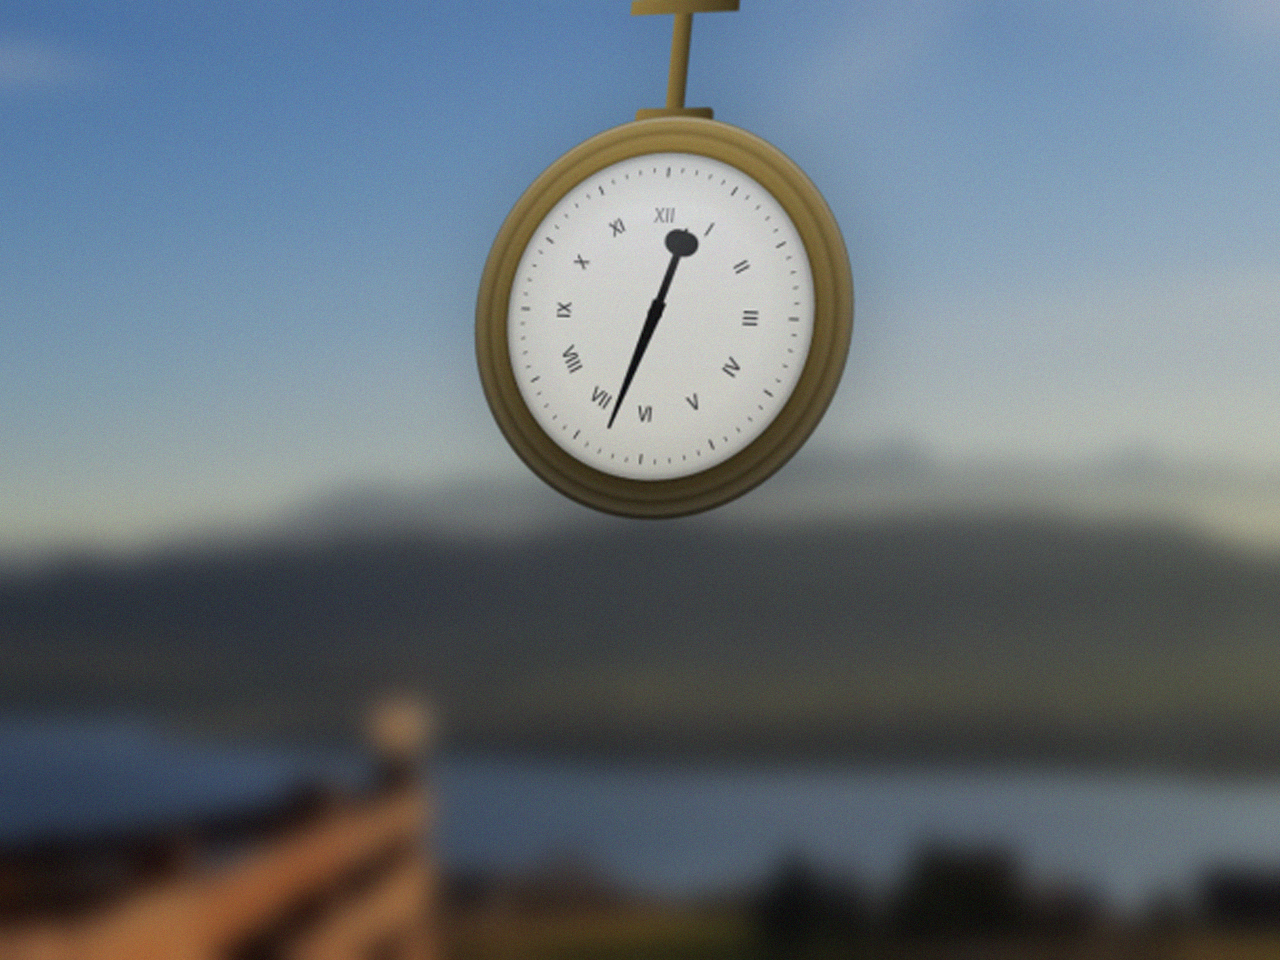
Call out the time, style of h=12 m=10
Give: h=12 m=33
